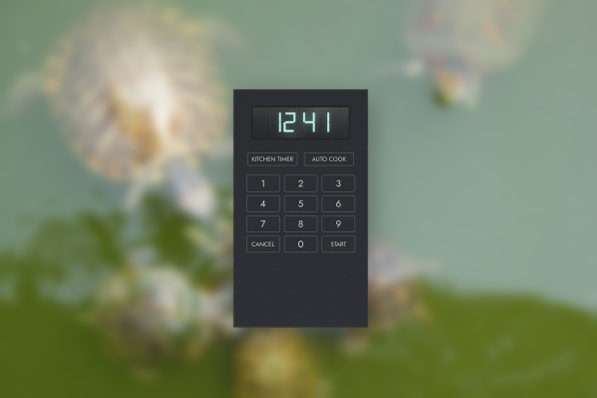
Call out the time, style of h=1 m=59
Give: h=12 m=41
